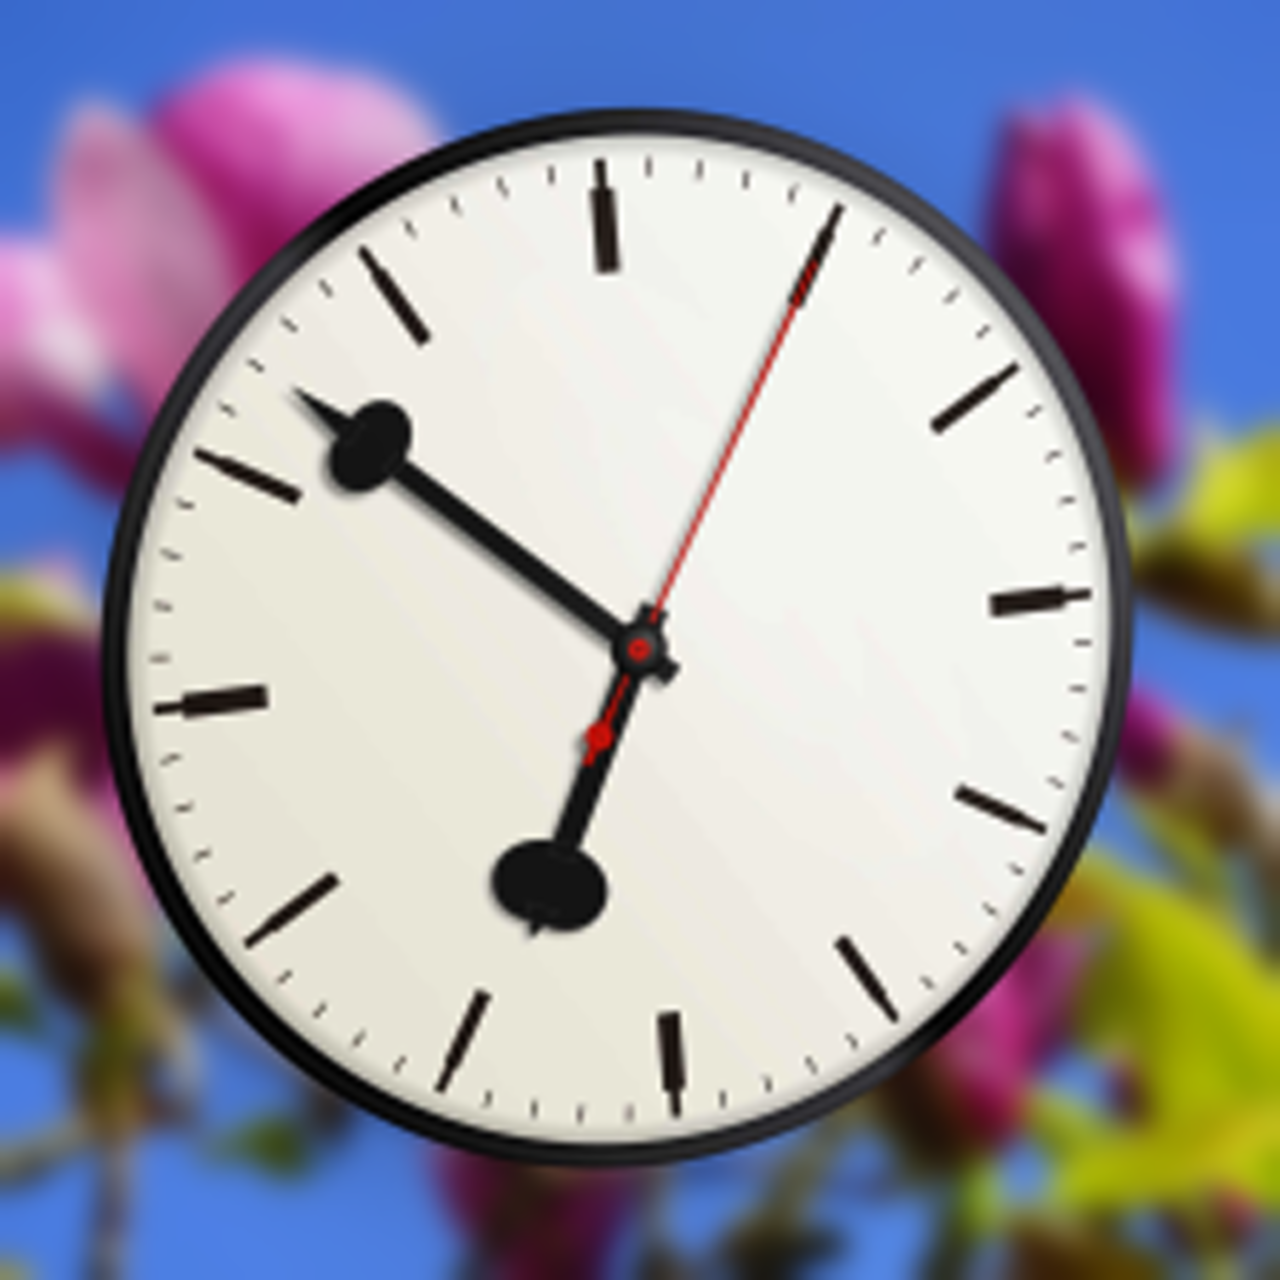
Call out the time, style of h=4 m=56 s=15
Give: h=6 m=52 s=5
